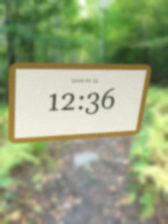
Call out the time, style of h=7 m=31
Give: h=12 m=36
